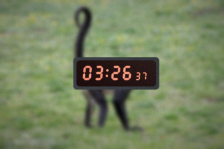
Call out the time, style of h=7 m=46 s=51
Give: h=3 m=26 s=37
